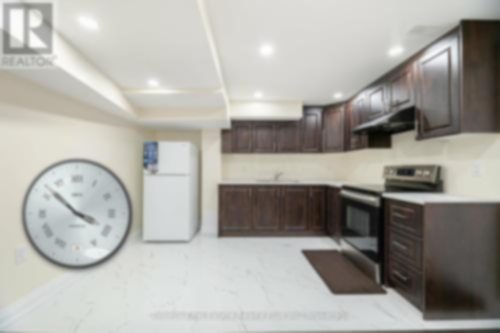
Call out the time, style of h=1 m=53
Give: h=3 m=52
